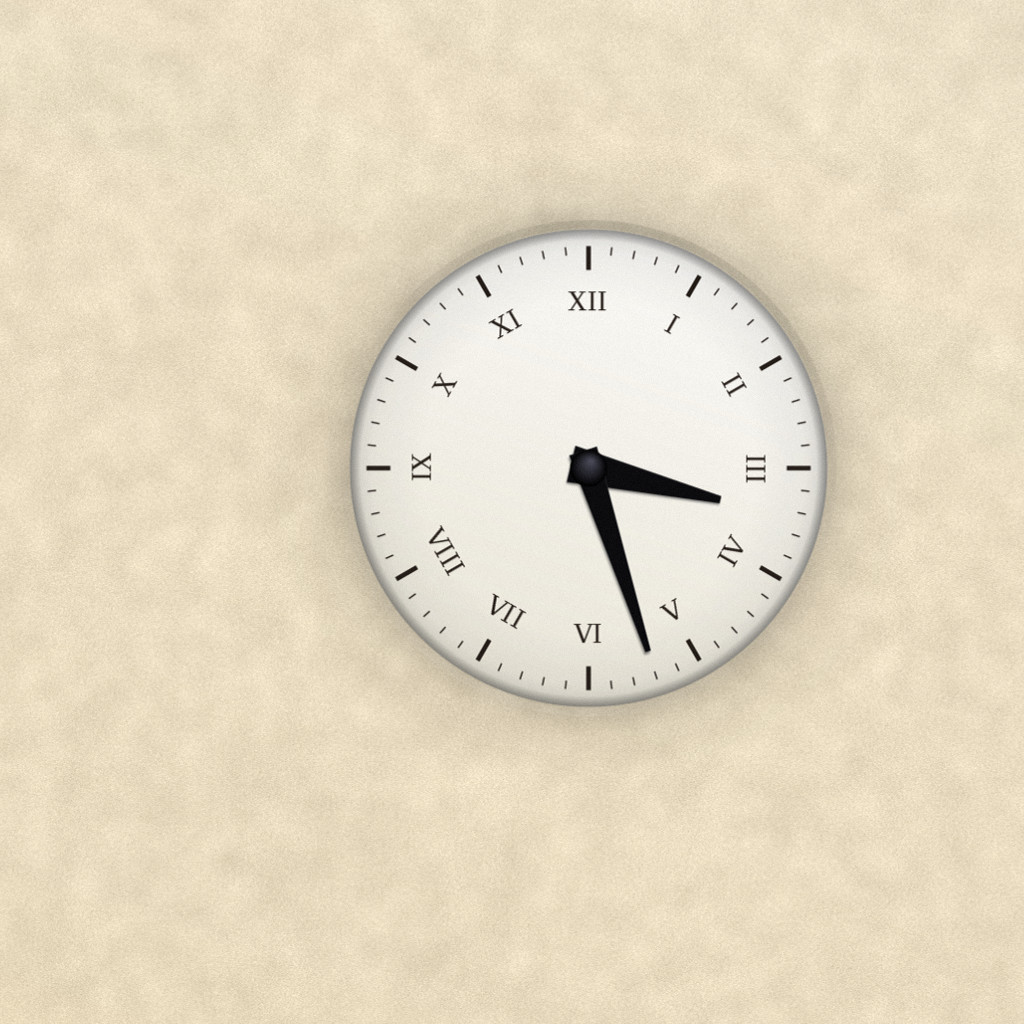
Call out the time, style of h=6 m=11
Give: h=3 m=27
